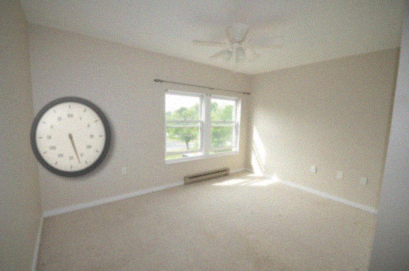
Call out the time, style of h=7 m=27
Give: h=5 m=27
